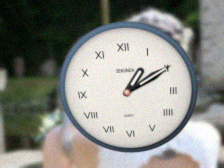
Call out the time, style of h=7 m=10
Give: h=1 m=10
